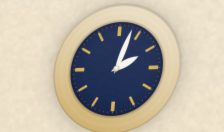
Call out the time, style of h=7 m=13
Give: h=2 m=3
